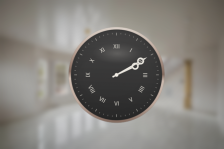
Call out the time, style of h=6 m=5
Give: h=2 m=10
